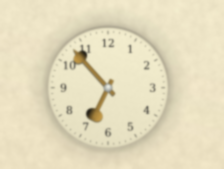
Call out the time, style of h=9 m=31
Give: h=6 m=53
